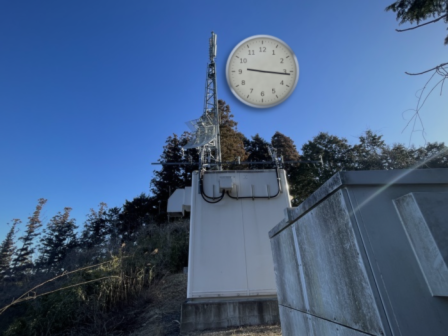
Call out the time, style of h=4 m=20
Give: h=9 m=16
